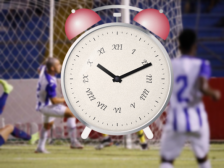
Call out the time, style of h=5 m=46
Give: h=10 m=11
